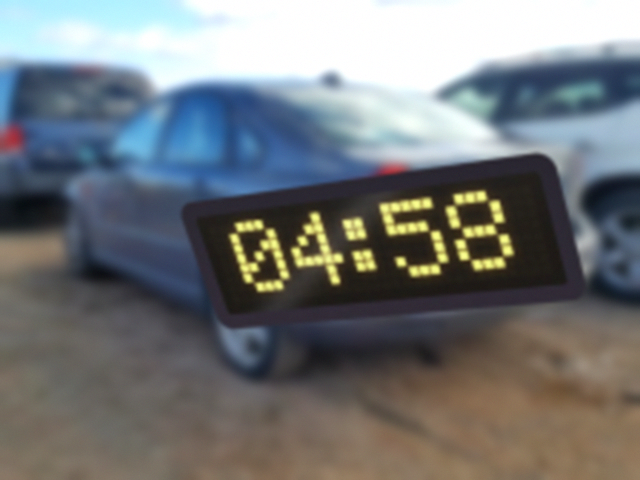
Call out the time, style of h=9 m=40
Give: h=4 m=58
